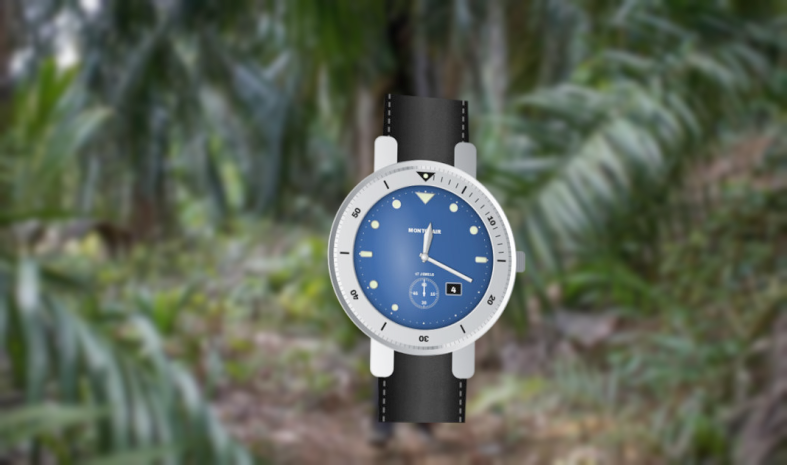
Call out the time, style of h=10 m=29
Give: h=12 m=19
